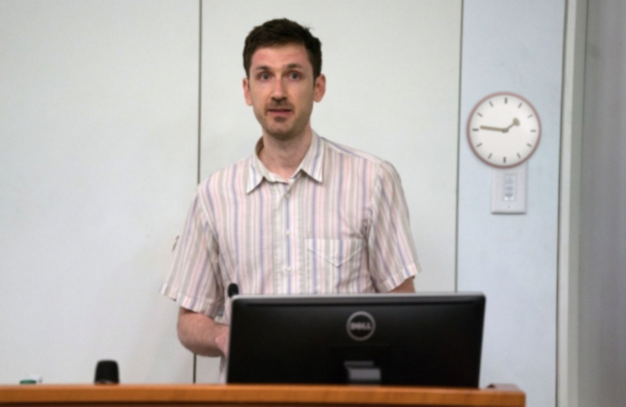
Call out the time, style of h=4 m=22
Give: h=1 m=46
